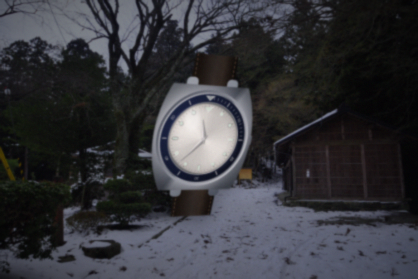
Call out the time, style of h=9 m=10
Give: h=11 m=37
